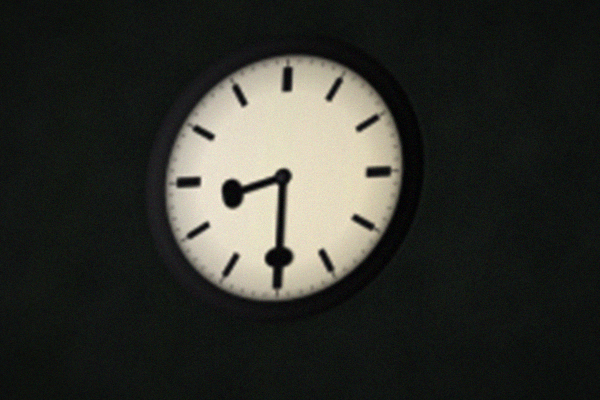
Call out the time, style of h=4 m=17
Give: h=8 m=30
